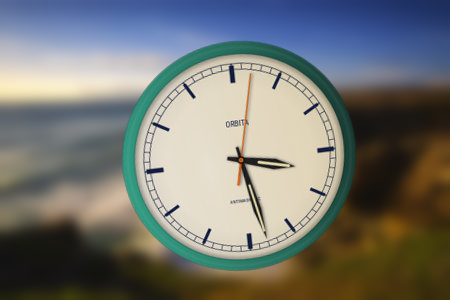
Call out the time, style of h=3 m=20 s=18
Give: h=3 m=28 s=2
